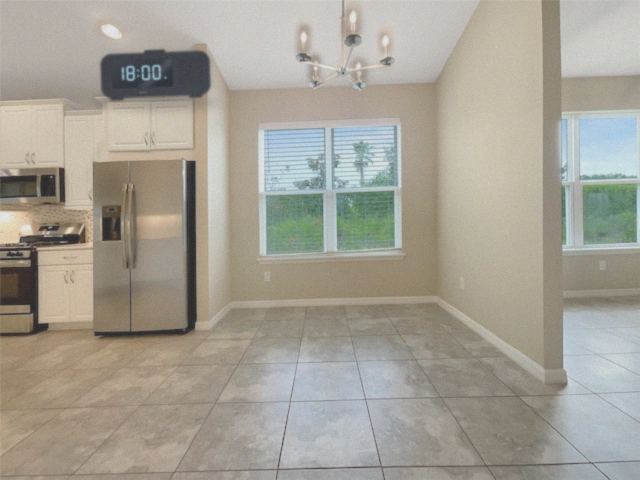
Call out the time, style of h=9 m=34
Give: h=18 m=0
